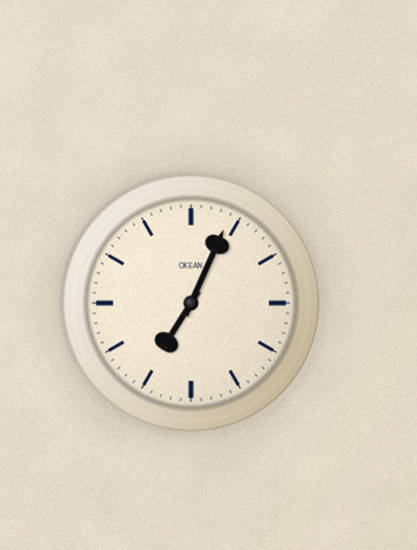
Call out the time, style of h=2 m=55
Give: h=7 m=4
